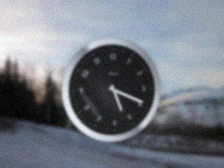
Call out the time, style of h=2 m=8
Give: h=5 m=19
